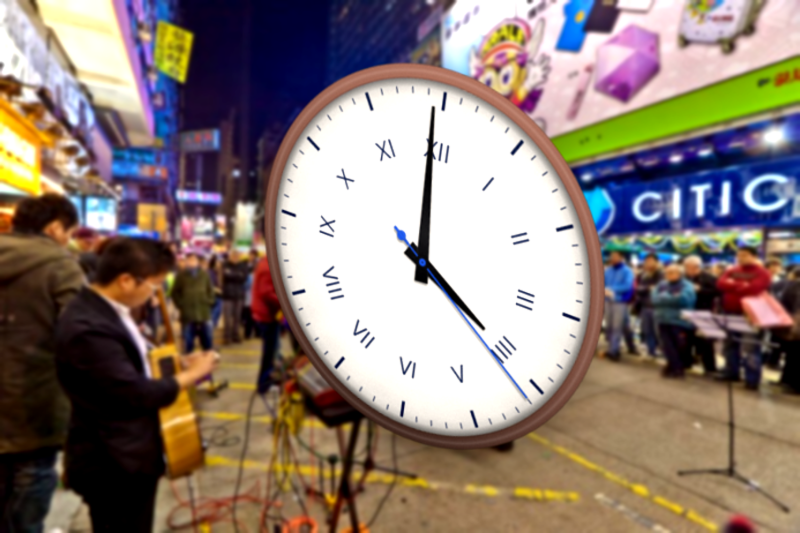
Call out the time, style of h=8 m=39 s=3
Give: h=3 m=59 s=21
